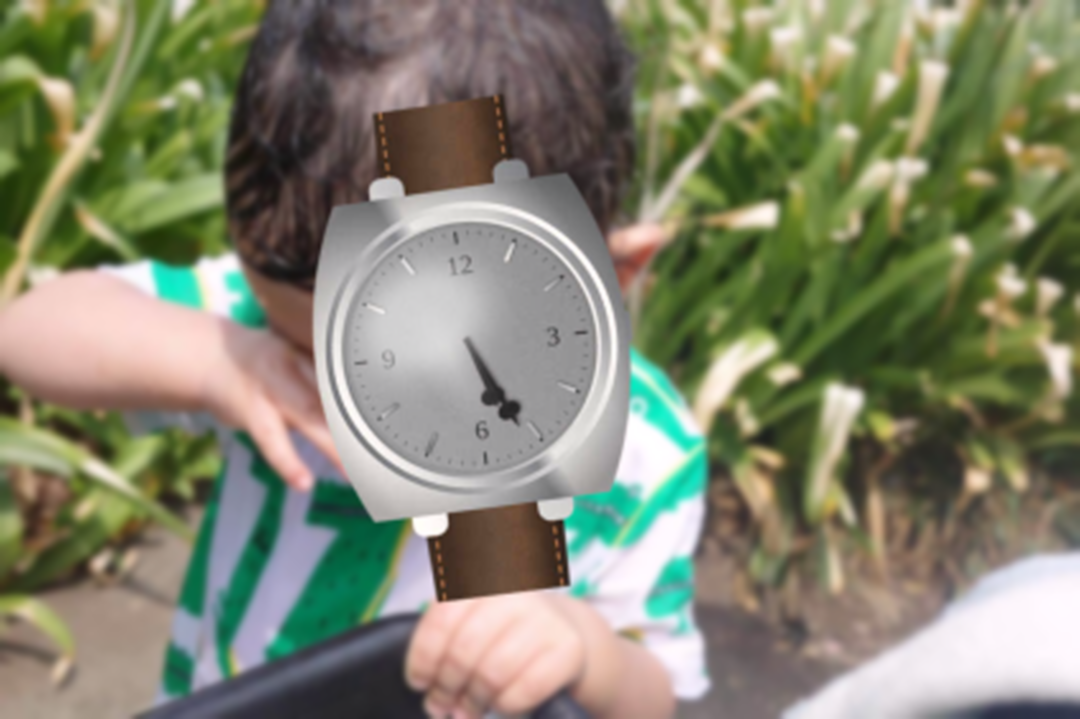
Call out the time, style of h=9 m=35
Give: h=5 m=26
